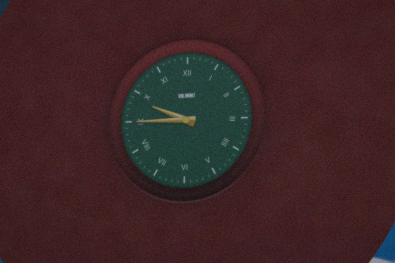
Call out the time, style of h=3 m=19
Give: h=9 m=45
